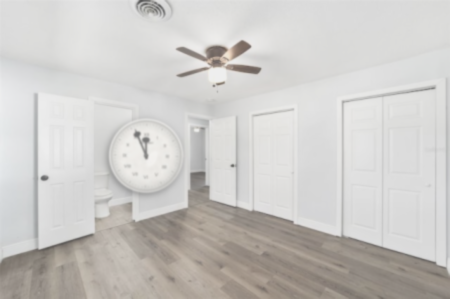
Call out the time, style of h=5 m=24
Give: h=11 m=56
